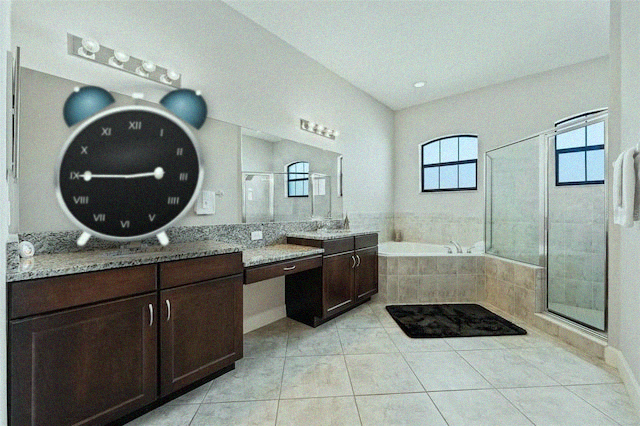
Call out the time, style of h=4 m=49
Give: h=2 m=45
